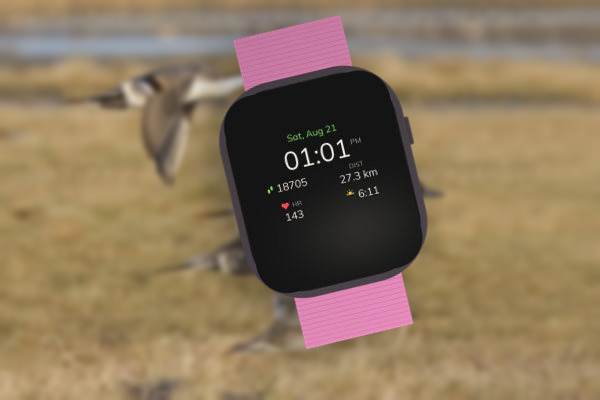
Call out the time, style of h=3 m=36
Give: h=1 m=1
